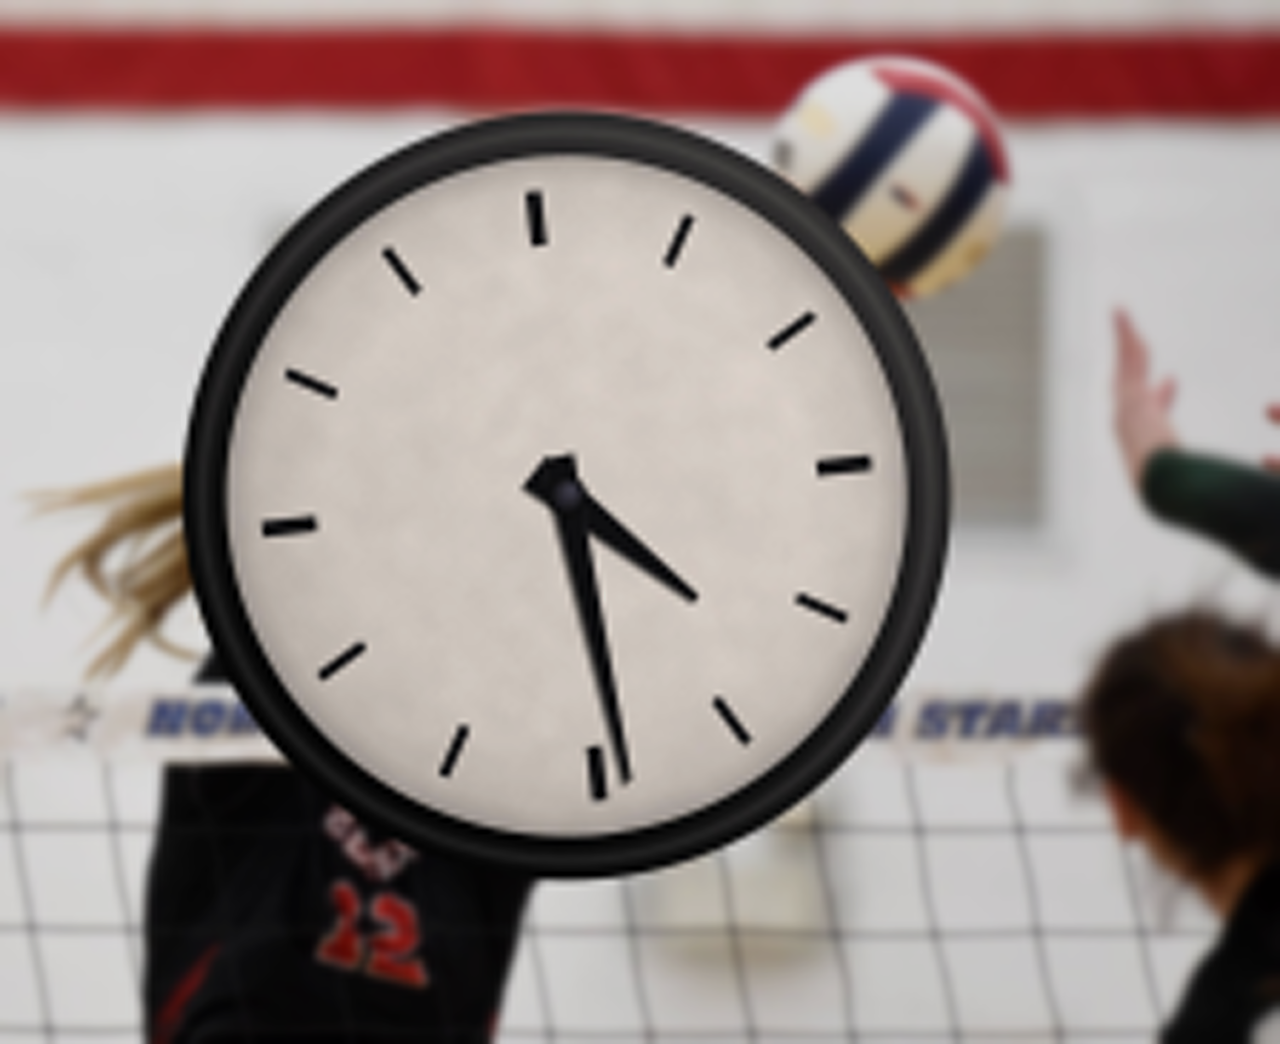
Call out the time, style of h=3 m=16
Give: h=4 m=29
